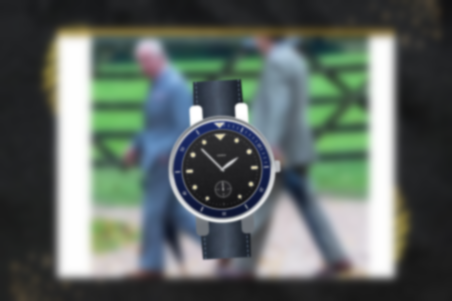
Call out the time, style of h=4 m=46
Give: h=1 m=53
